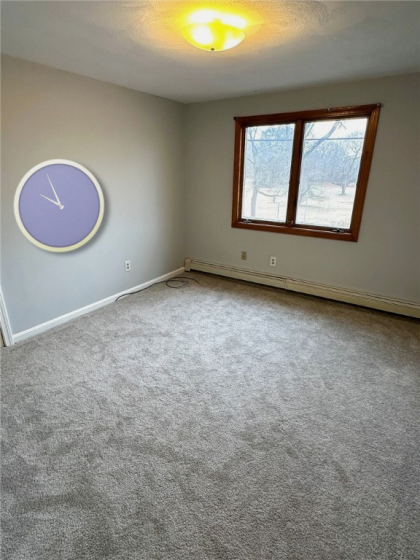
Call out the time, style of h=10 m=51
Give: h=9 m=56
